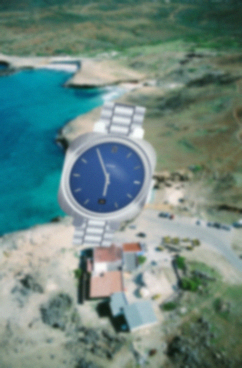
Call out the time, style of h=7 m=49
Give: h=5 m=55
